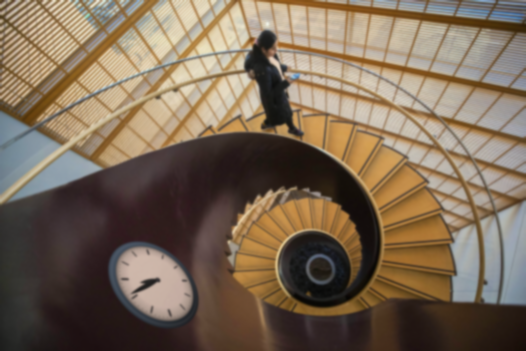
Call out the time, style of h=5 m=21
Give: h=8 m=41
